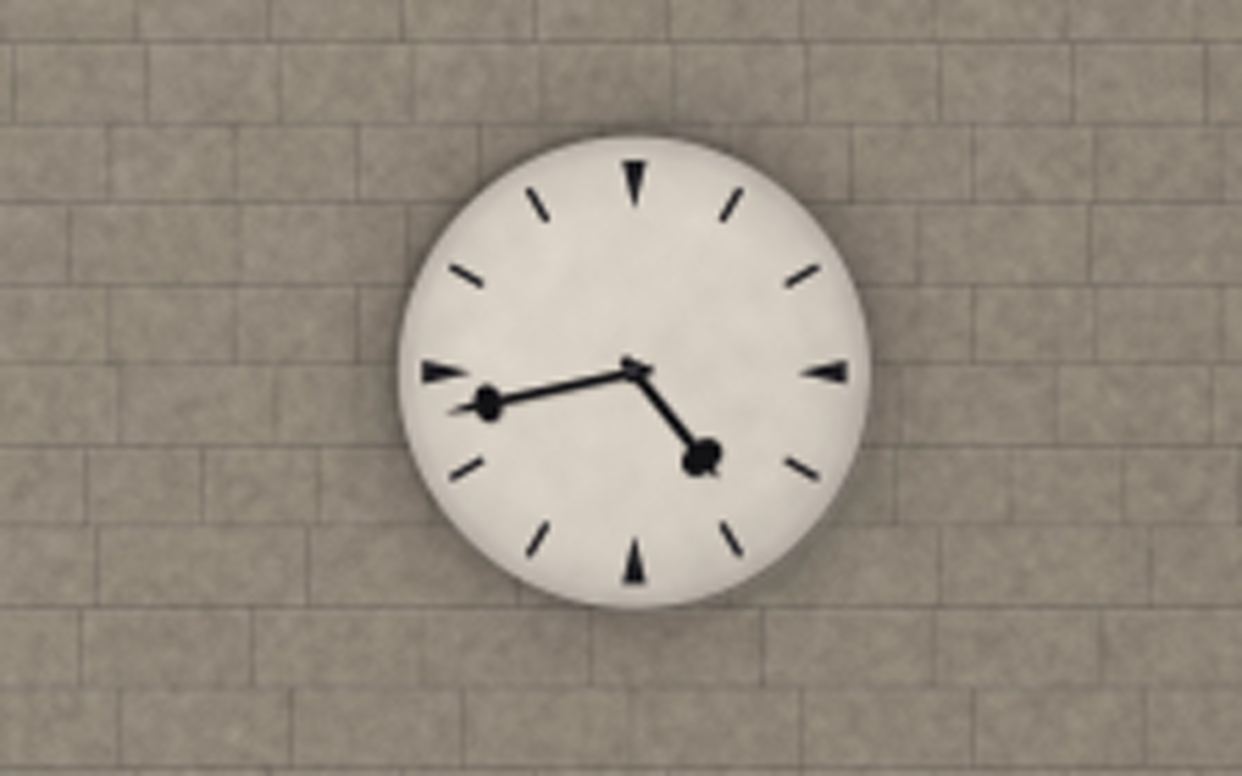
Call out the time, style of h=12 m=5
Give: h=4 m=43
